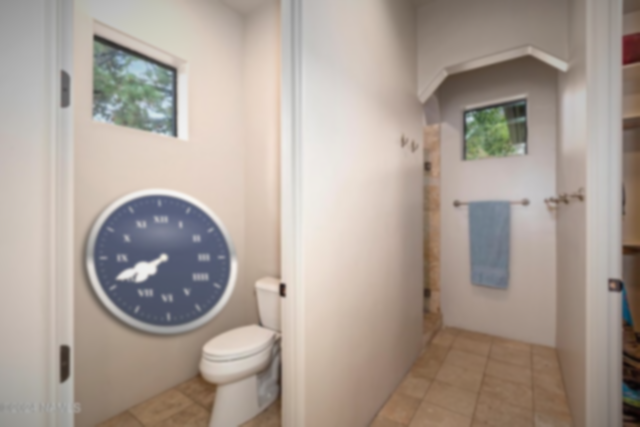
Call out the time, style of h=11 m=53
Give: h=7 m=41
